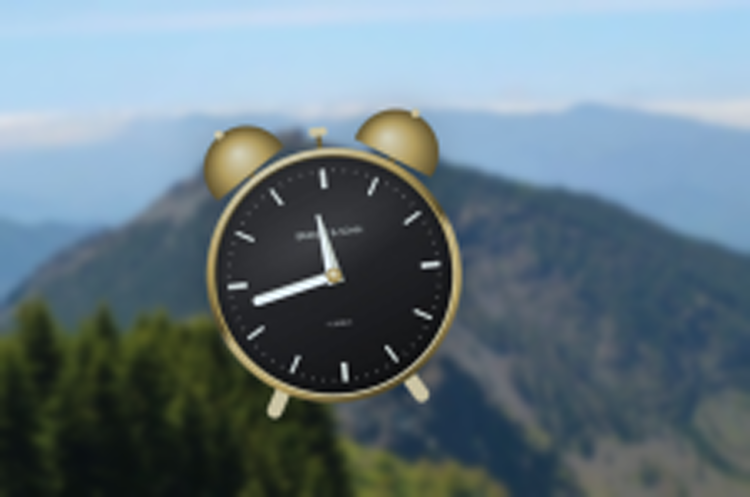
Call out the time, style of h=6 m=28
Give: h=11 m=43
